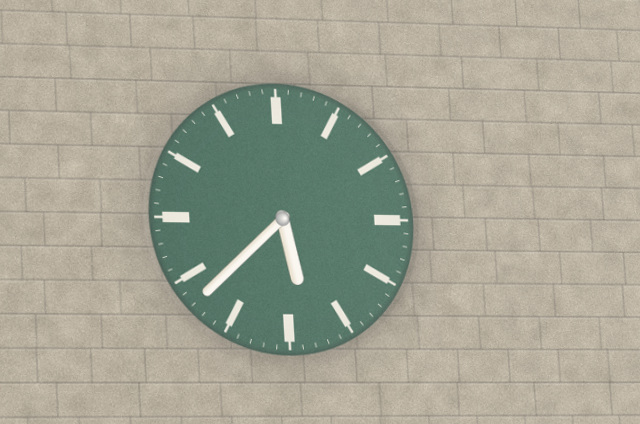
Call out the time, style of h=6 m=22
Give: h=5 m=38
